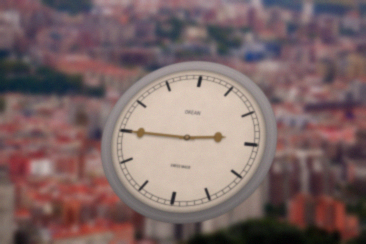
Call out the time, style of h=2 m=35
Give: h=2 m=45
